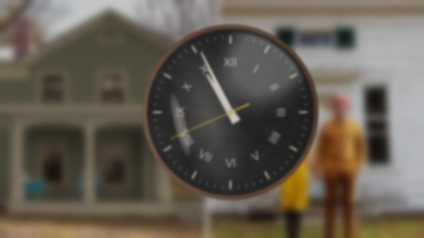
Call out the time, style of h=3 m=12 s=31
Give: h=10 m=55 s=41
